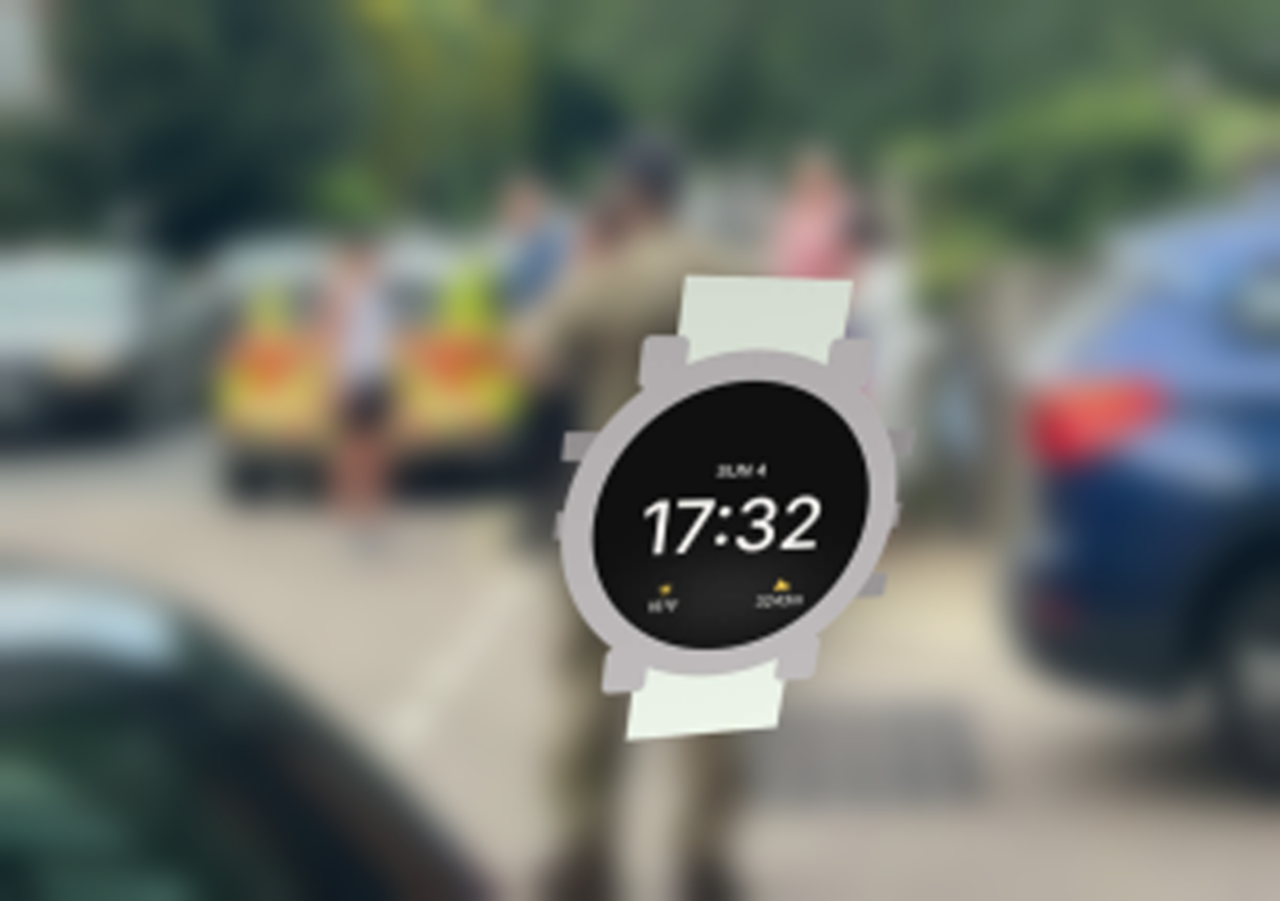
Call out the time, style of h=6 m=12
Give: h=17 m=32
